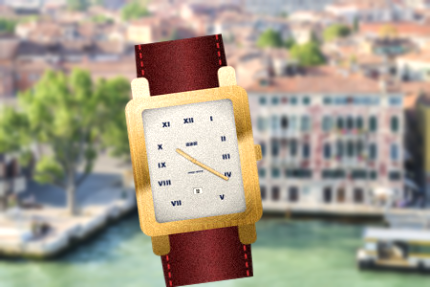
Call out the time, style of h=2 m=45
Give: h=10 m=21
